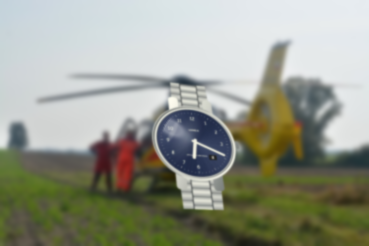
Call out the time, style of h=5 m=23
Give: h=6 m=19
